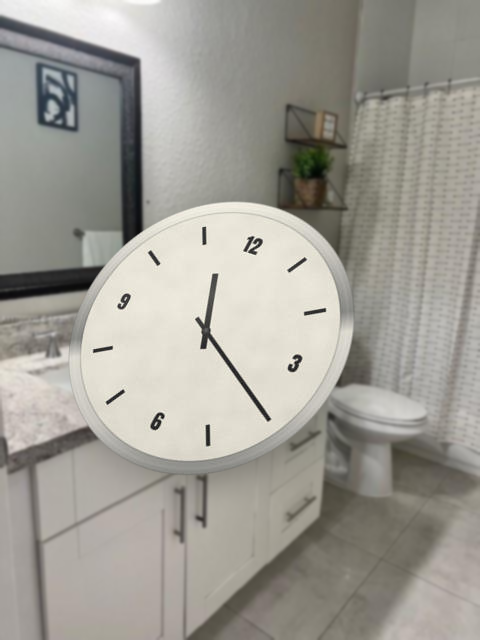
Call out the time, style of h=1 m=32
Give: h=11 m=20
